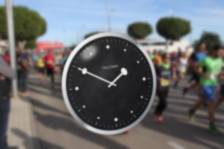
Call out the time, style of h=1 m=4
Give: h=1 m=50
